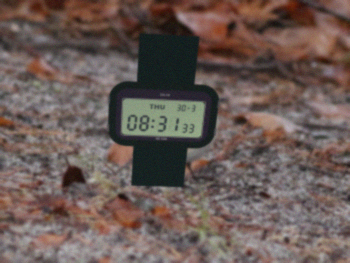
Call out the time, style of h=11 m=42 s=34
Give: h=8 m=31 s=33
